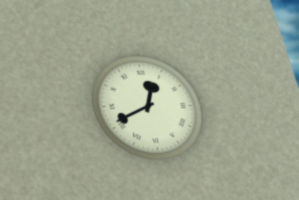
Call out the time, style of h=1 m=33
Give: h=12 m=41
